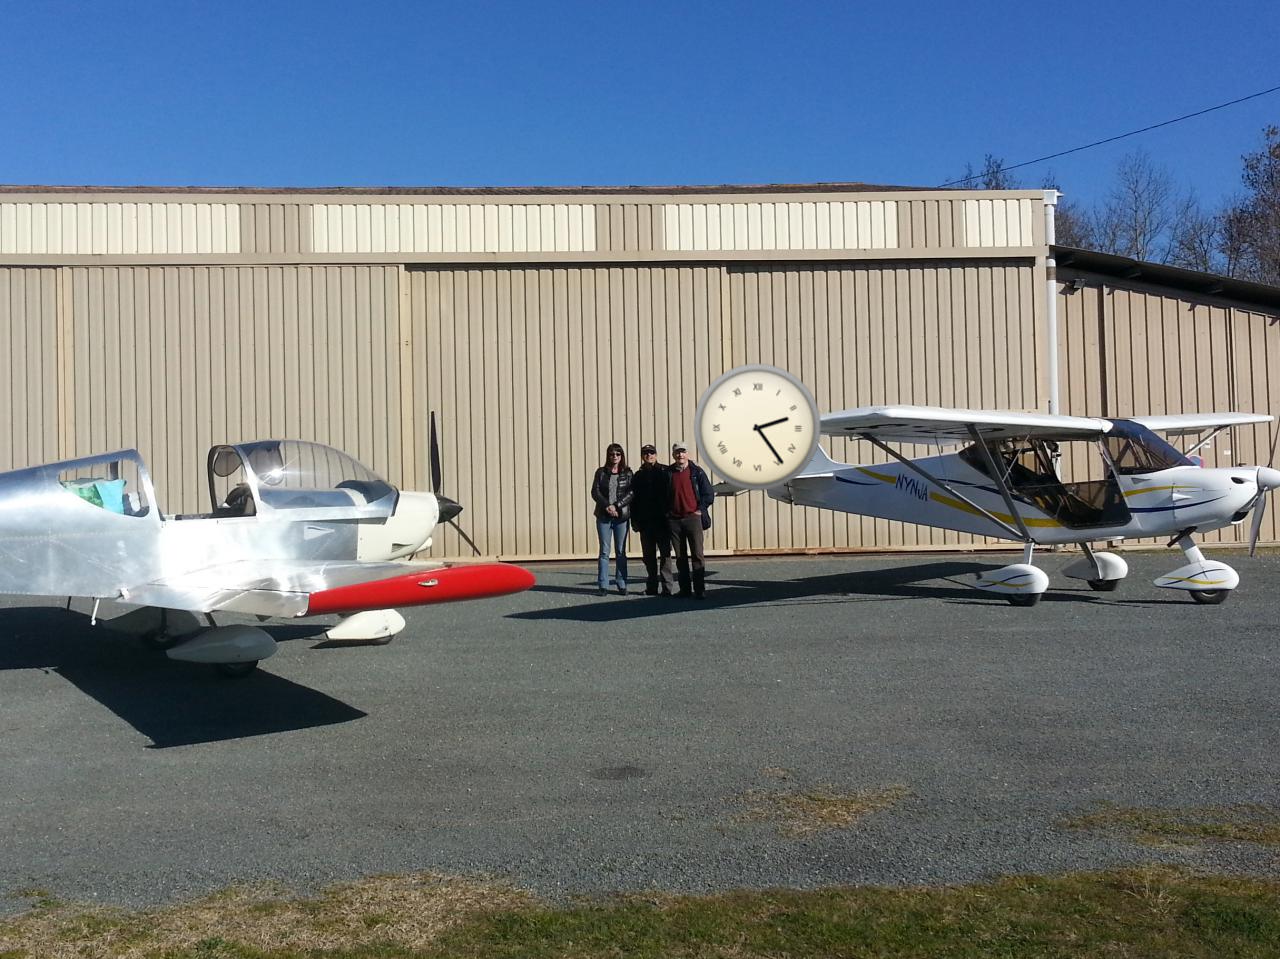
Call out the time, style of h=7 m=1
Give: h=2 m=24
